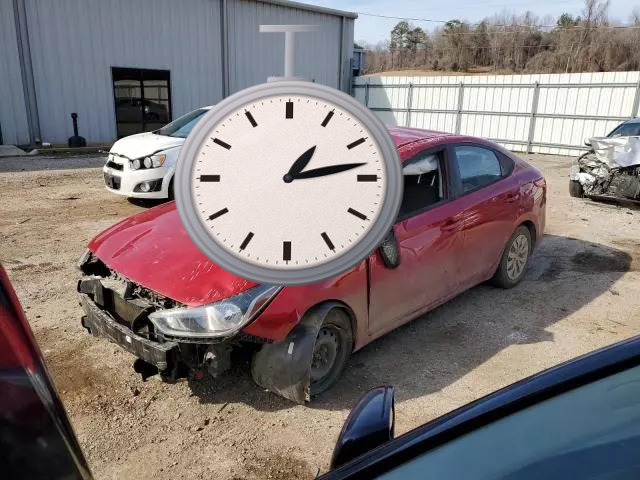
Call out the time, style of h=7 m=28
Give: h=1 m=13
